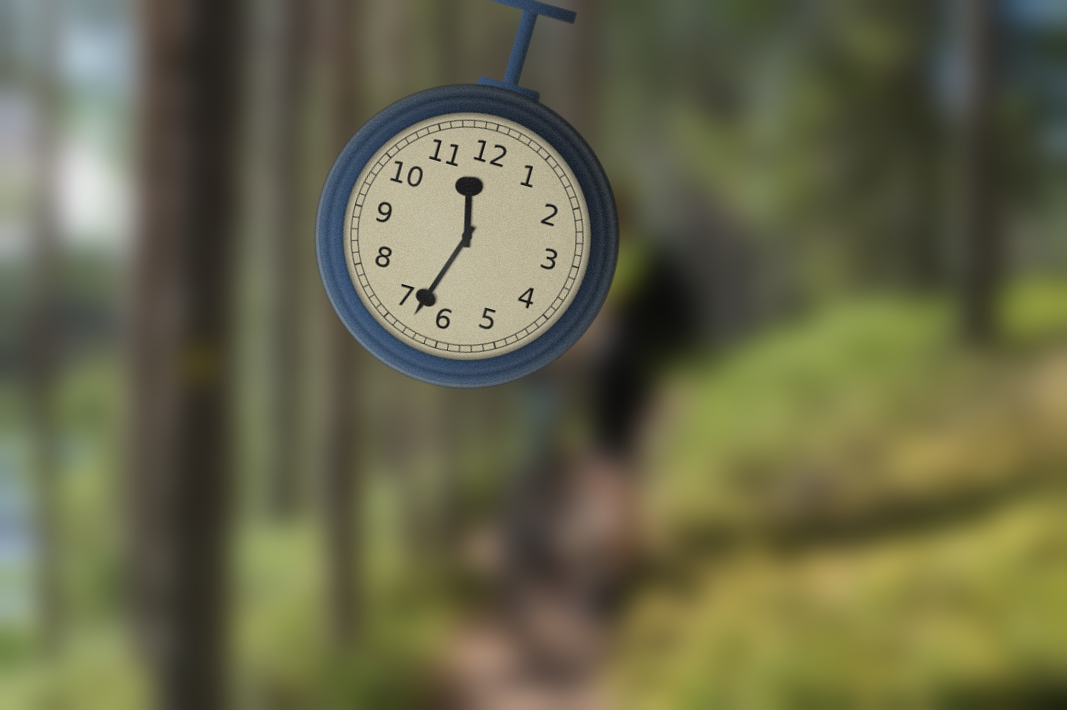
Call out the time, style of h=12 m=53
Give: h=11 m=33
